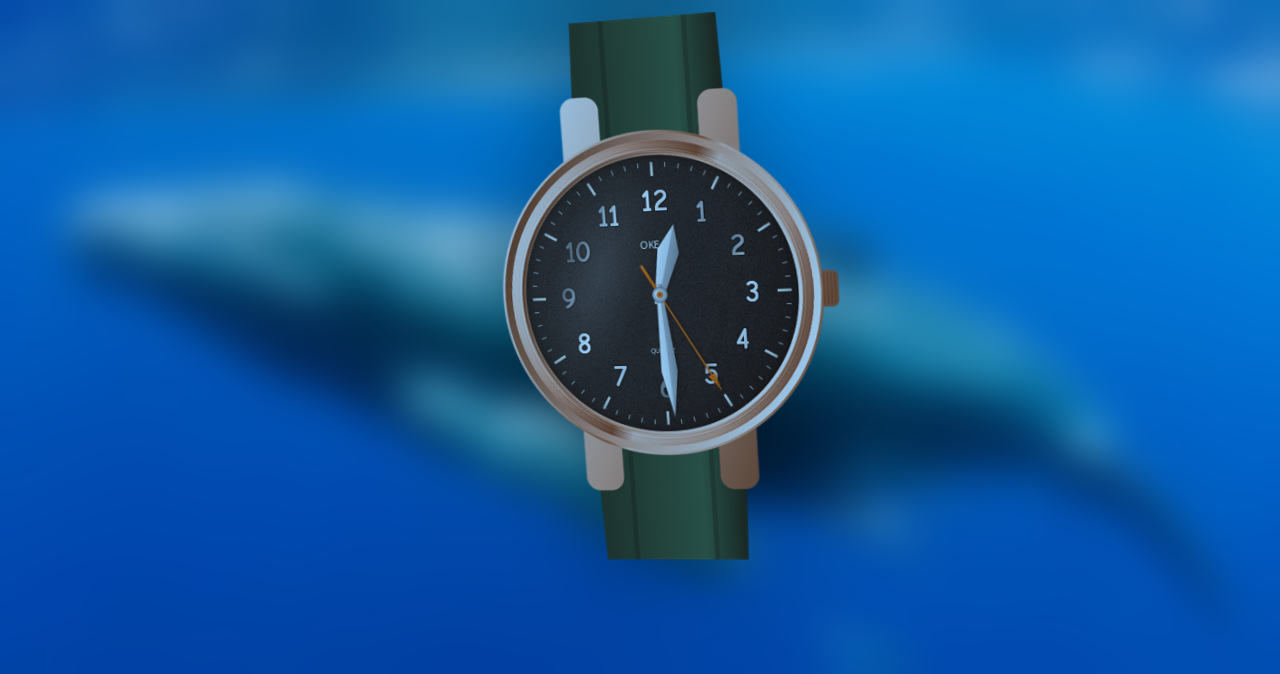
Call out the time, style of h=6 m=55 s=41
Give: h=12 m=29 s=25
